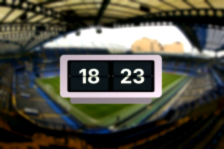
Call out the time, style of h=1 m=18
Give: h=18 m=23
